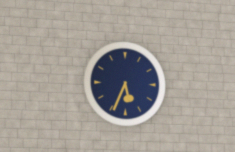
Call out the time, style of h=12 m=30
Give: h=5 m=34
